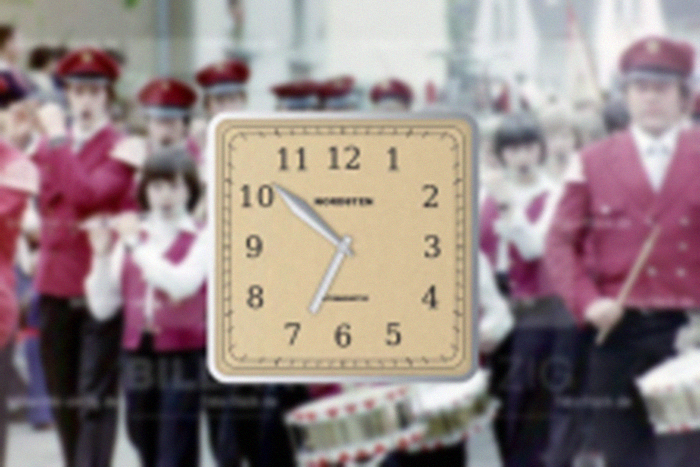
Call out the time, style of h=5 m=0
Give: h=6 m=52
